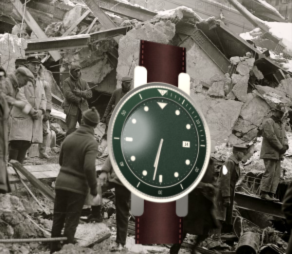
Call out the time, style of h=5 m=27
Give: h=6 m=32
